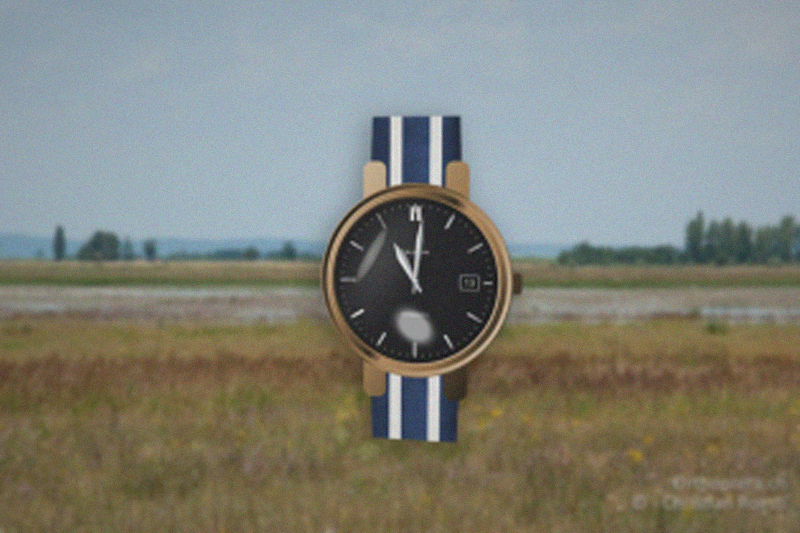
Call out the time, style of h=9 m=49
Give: h=11 m=1
